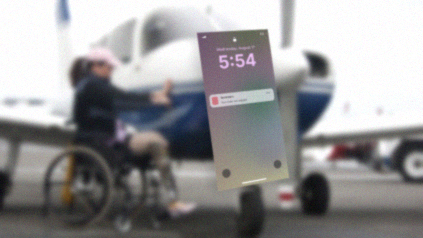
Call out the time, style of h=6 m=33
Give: h=5 m=54
